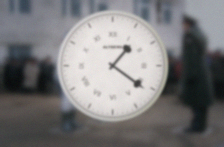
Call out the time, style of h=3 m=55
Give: h=1 m=21
